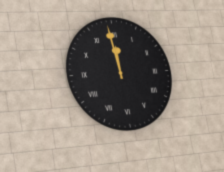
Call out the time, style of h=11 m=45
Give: h=11 m=59
